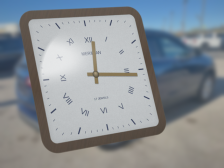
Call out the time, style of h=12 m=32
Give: h=12 m=16
